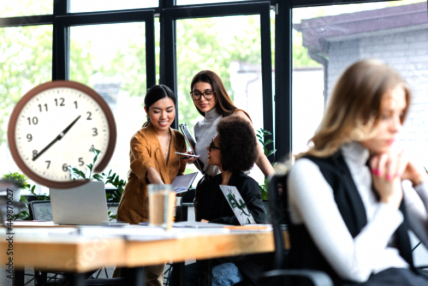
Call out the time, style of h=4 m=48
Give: h=1 m=39
